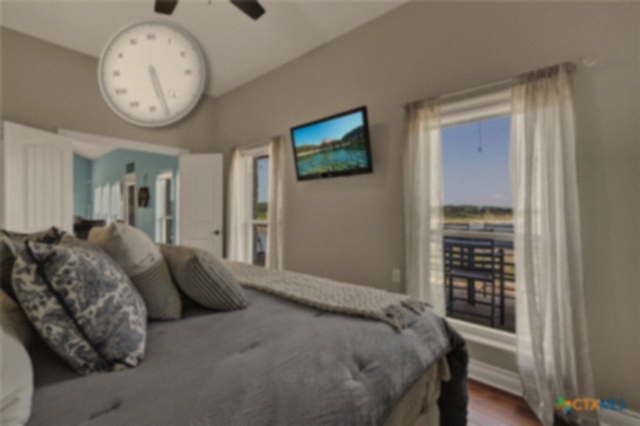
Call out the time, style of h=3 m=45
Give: h=5 m=27
